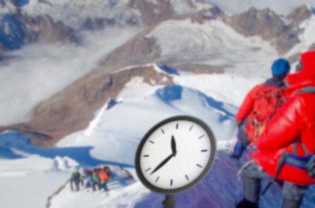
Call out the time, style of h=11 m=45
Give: h=11 m=38
